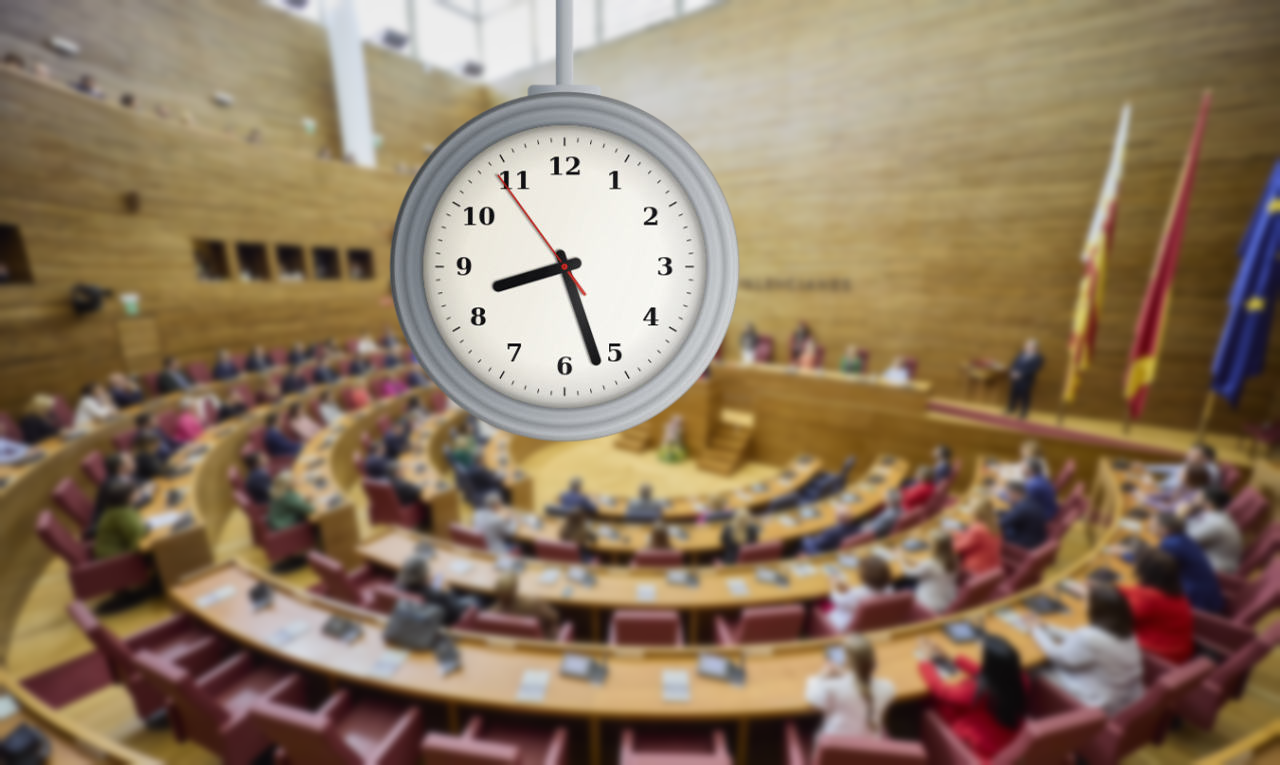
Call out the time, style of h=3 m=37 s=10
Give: h=8 m=26 s=54
